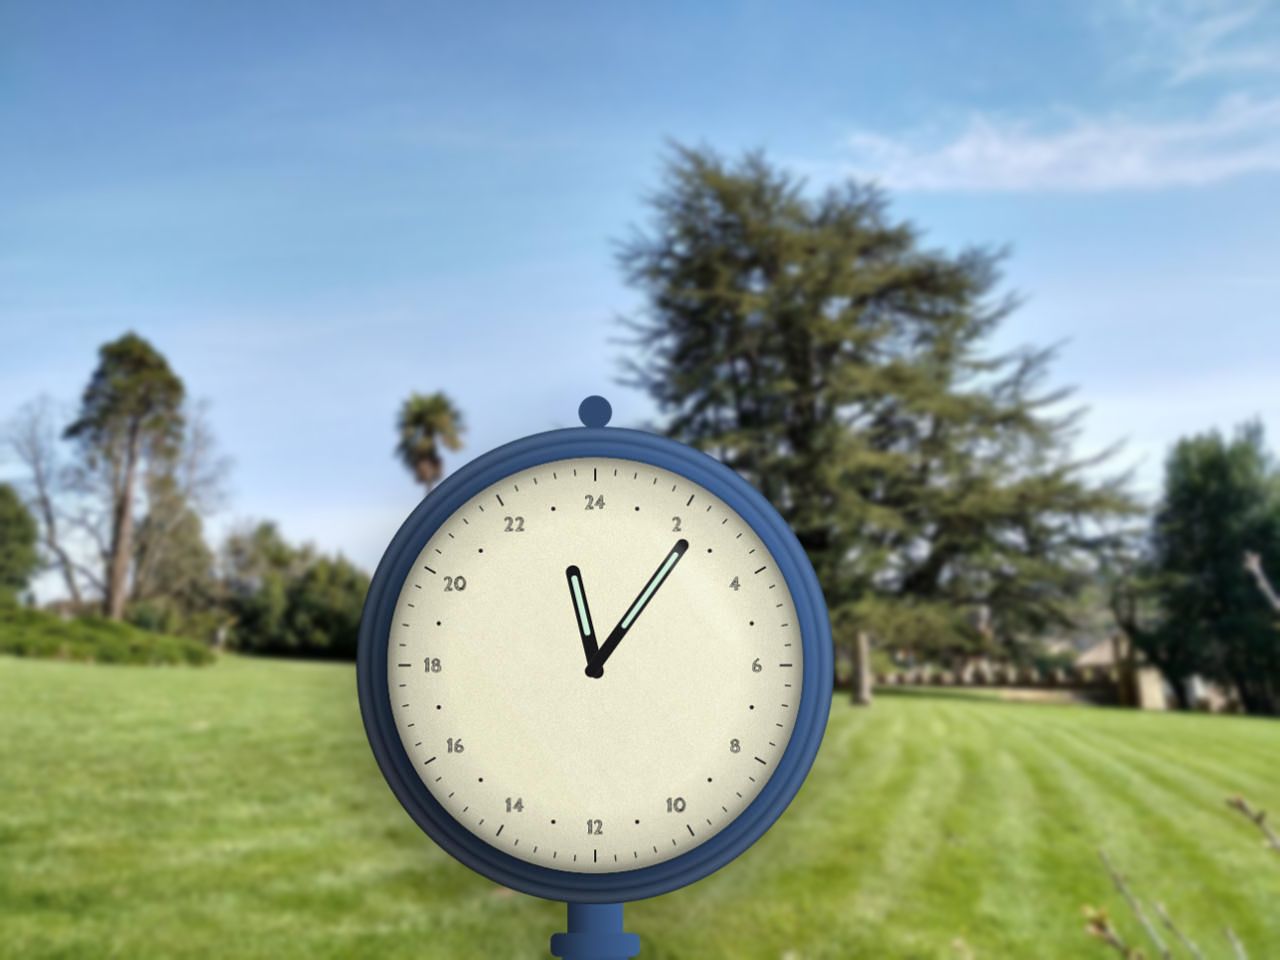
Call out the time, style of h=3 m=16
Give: h=23 m=6
